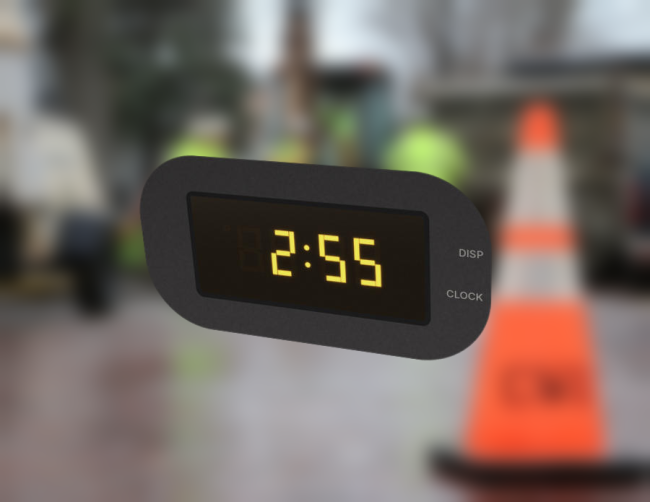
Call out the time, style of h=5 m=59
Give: h=2 m=55
